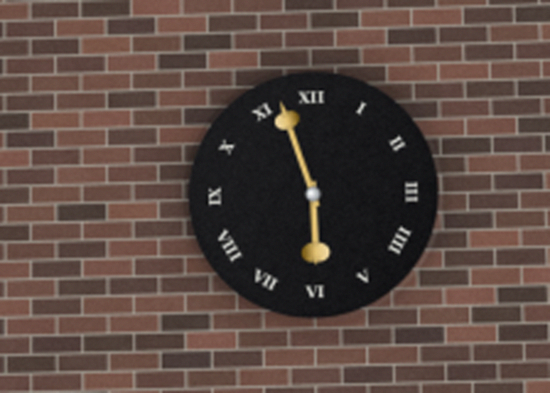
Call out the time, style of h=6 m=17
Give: h=5 m=57
